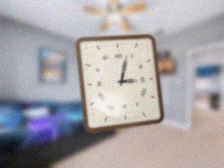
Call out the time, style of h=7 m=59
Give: h=3 m=3
